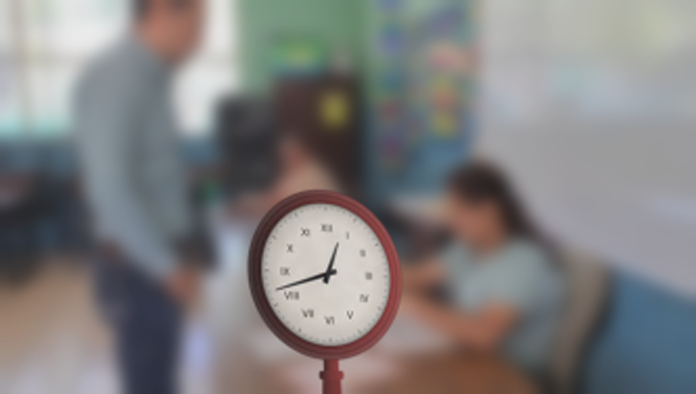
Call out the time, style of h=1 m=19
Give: h=12 m=42
